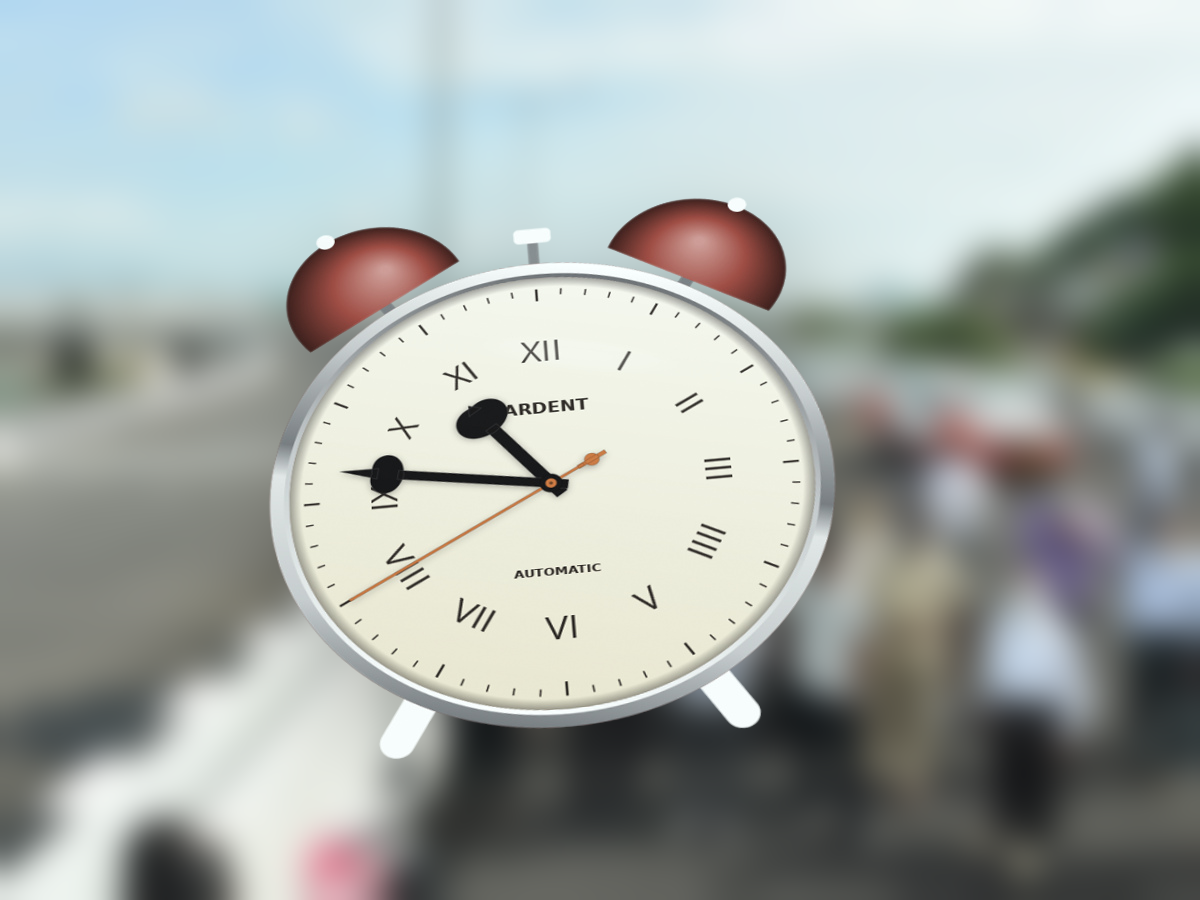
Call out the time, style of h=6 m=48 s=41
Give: h=10 m=46 s=40
